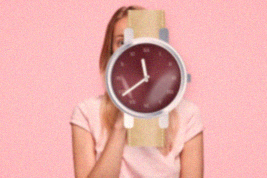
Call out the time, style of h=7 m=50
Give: h=11 m=39
